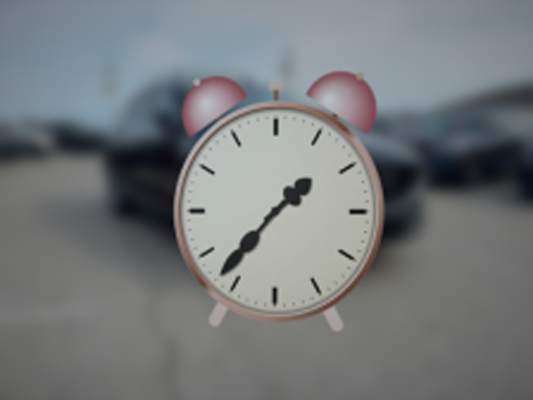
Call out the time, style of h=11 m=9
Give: h=1 m=37
